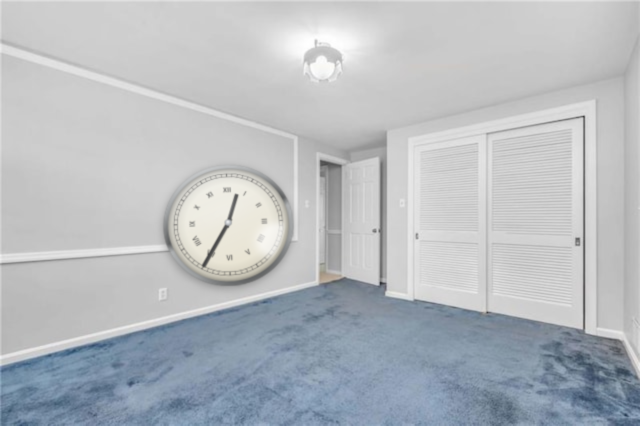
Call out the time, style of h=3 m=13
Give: h=12 m=35
